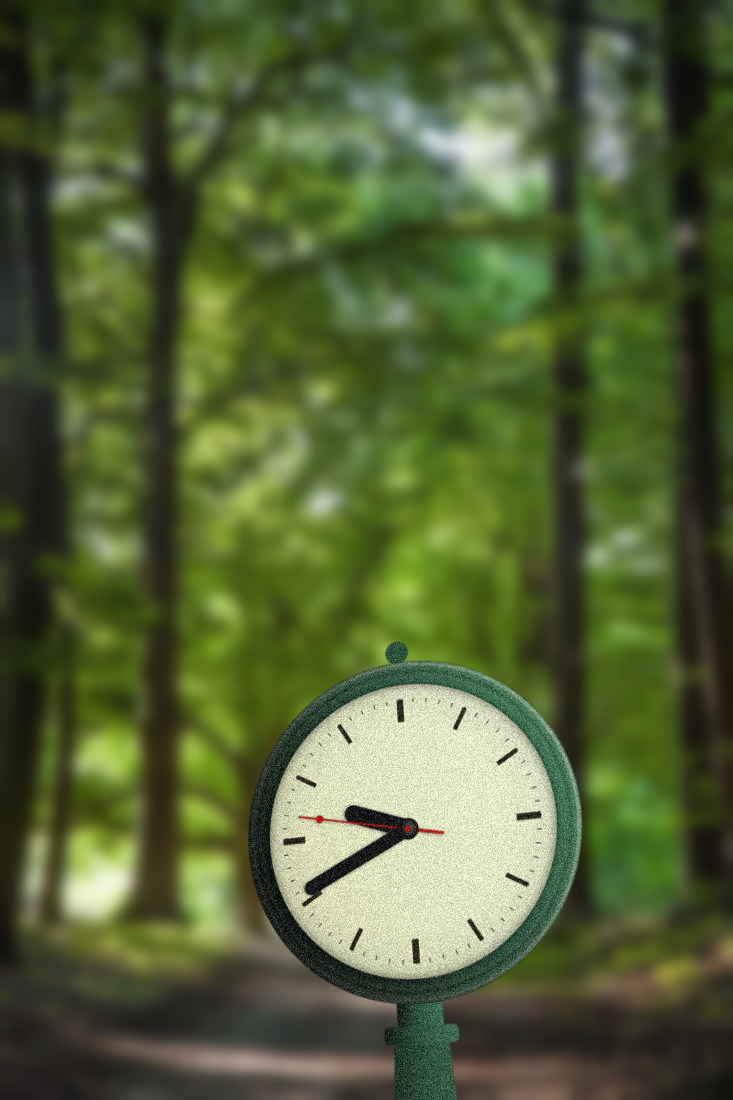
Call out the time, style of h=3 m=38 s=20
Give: h=9 m=40 s=47
